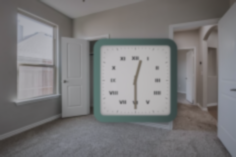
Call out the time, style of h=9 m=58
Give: h=12 m=30
